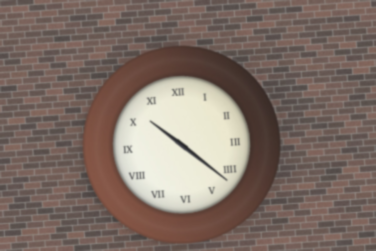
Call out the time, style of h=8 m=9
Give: h=10 m=22
